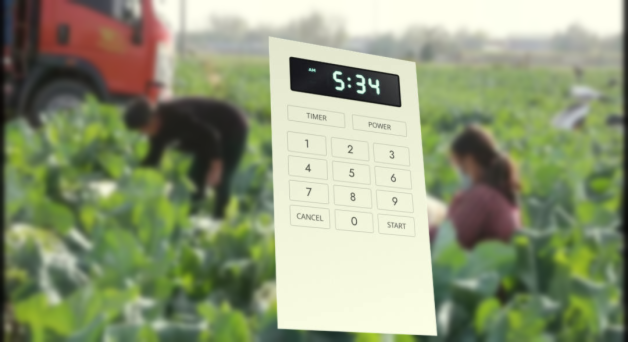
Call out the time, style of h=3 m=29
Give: h=5 m=34
